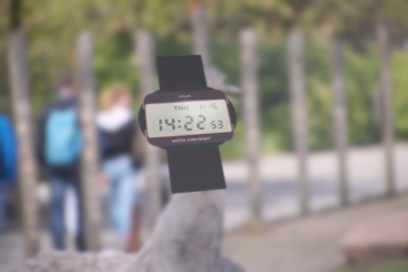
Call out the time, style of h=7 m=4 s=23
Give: h=14 m=22 s=53
